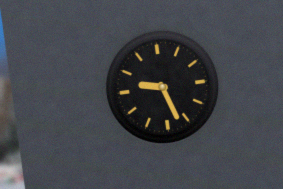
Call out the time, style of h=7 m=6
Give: h=9 m=27
